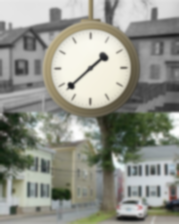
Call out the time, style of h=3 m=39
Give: h=1 m=38
